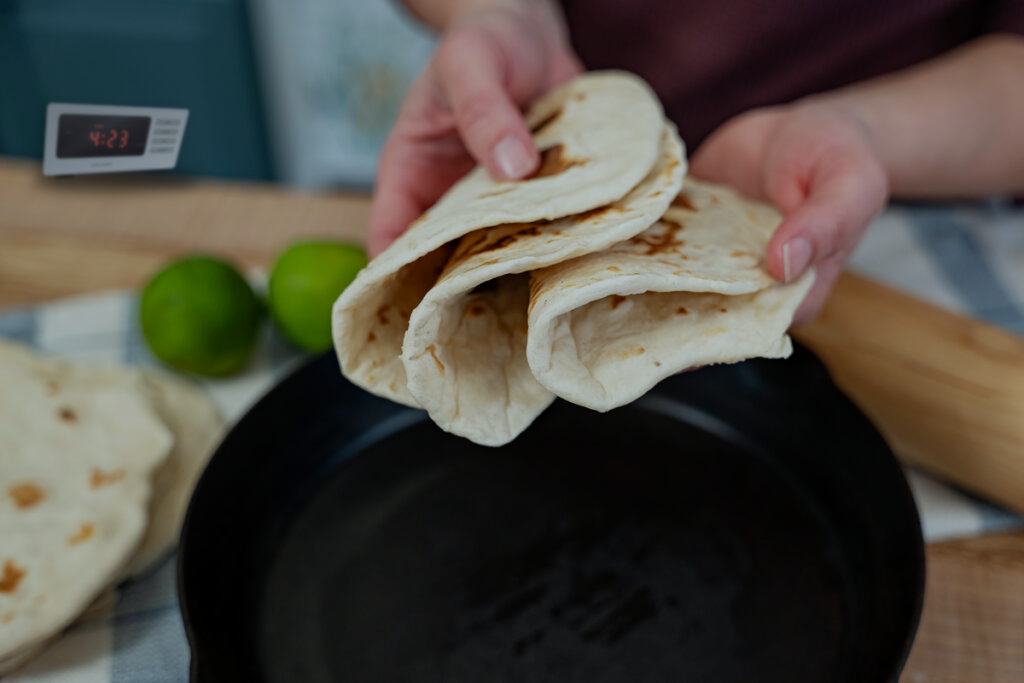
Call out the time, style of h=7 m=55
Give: h=4 m=23
